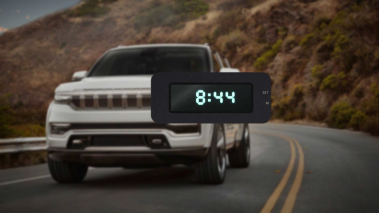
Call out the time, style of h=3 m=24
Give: h=8 m=44
